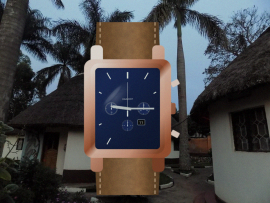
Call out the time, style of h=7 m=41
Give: h=9 m=15
